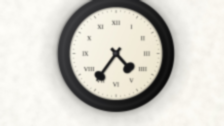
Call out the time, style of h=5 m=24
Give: h=4 m=36
